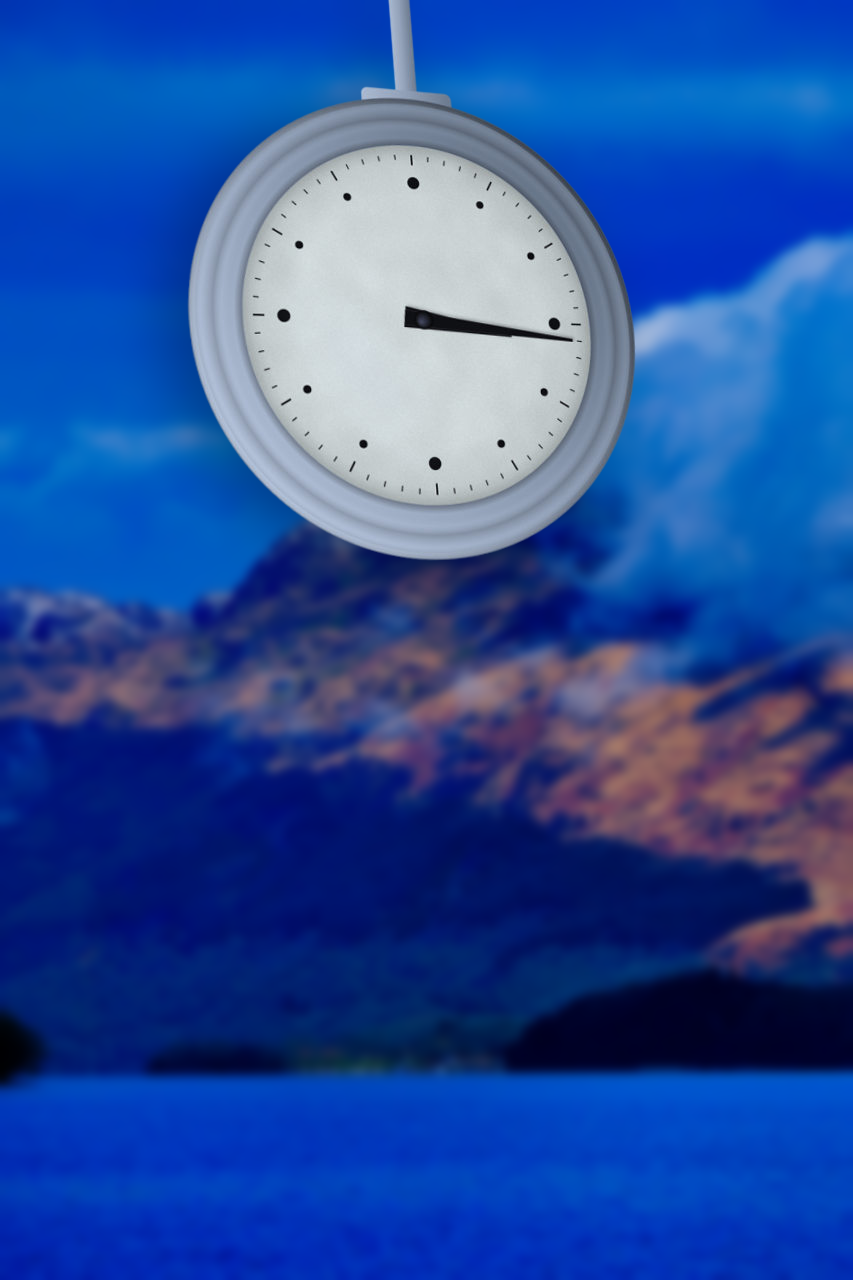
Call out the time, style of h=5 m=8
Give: h=3 m=16
